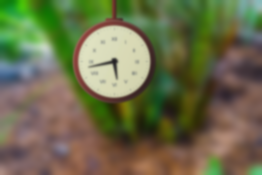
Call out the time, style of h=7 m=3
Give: h=5 m=43
